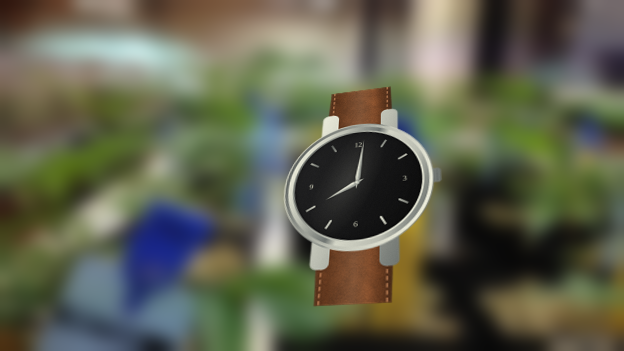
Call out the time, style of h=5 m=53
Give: h=8 m=1
